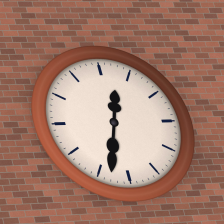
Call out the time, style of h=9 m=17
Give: h=12 m=33
